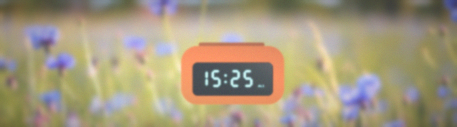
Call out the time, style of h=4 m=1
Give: h=15 m=25
